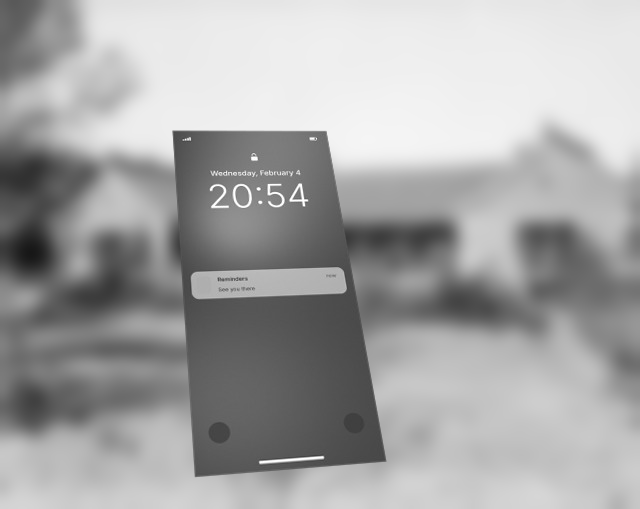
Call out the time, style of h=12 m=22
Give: h=20 m=54
